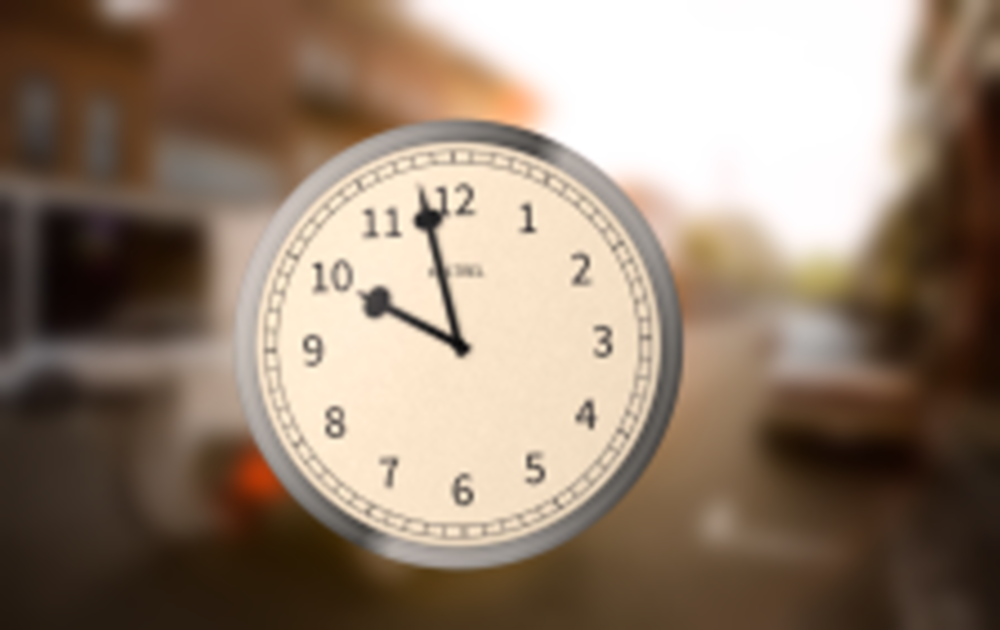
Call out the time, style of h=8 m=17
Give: h=9 m=58
